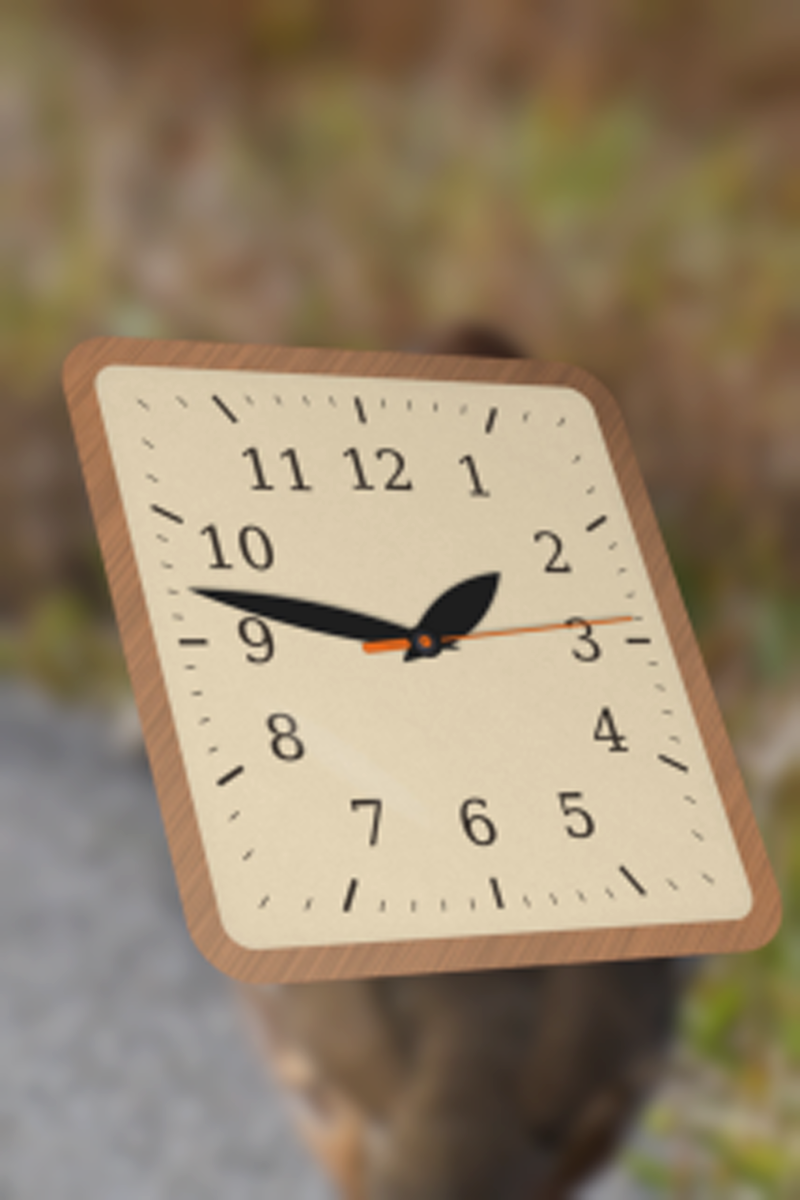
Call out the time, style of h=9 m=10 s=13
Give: h=1 m=47 s=14
